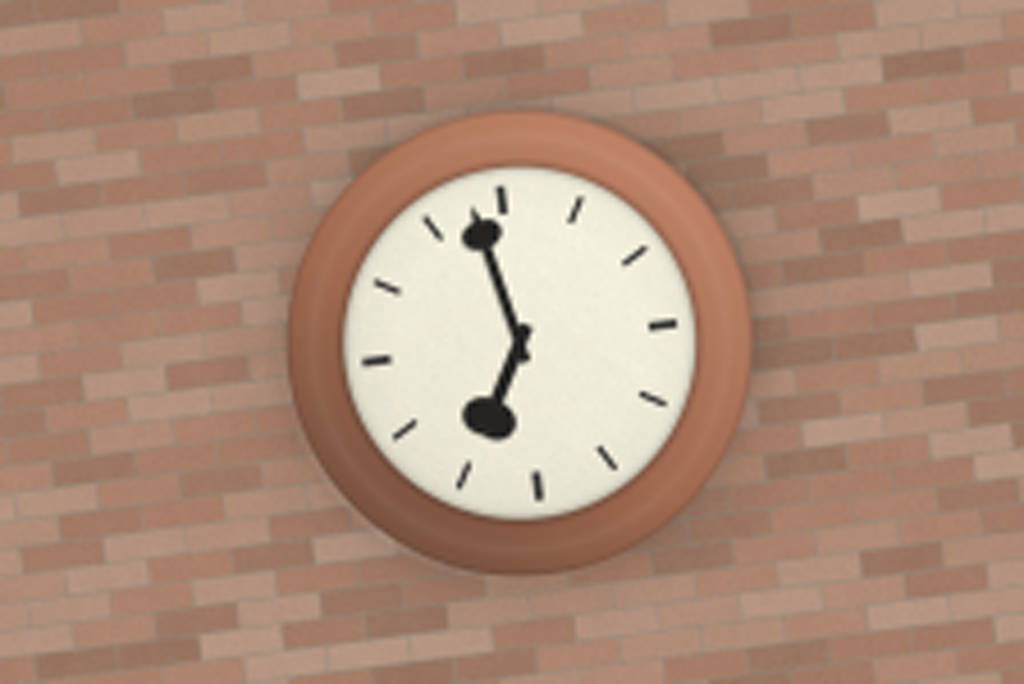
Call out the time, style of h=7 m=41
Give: h=6 m=58
